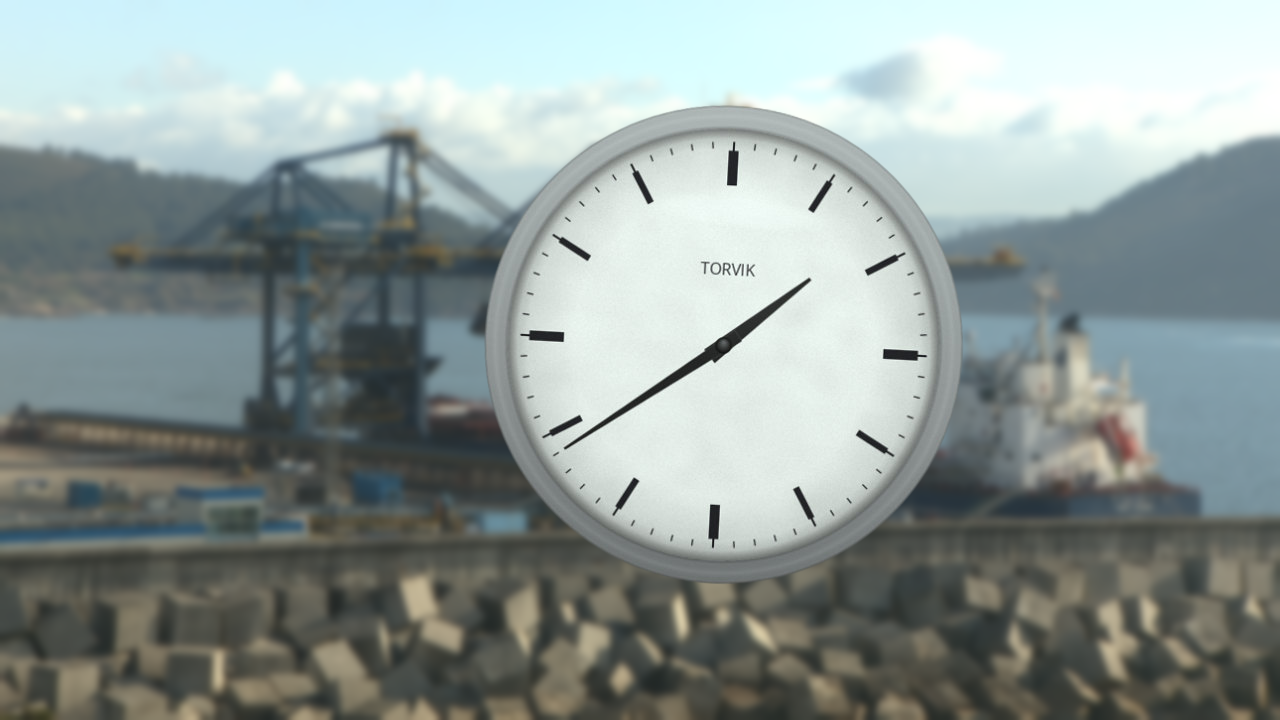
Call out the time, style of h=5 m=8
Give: h=1 m=39
